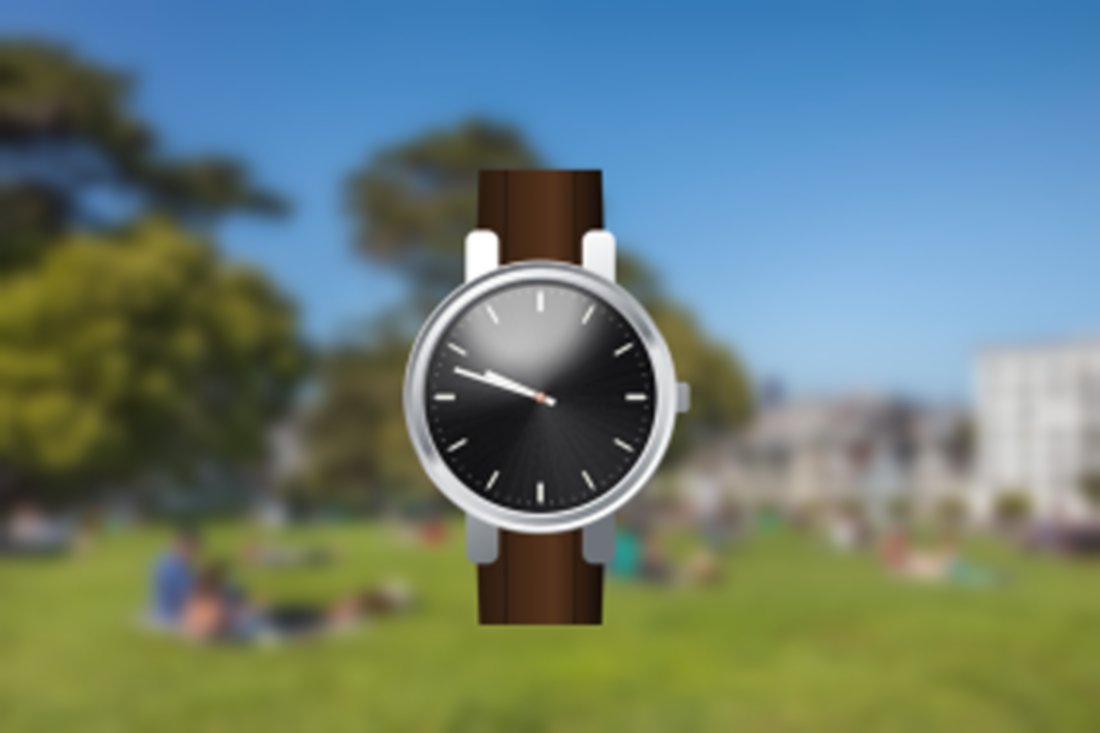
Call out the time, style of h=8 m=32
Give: h=9 m=48
